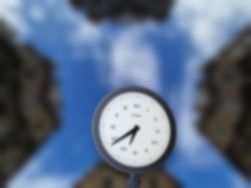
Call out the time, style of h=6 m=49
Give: h=6 m=39
